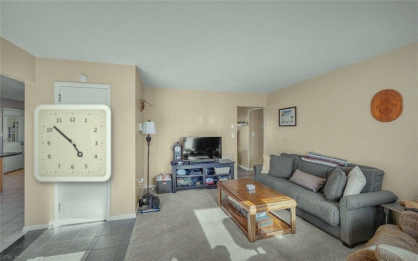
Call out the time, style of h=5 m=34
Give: h=4 m=52
